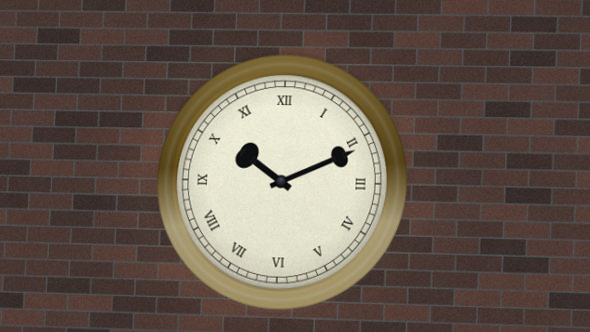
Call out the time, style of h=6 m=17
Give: h=10 m=11
